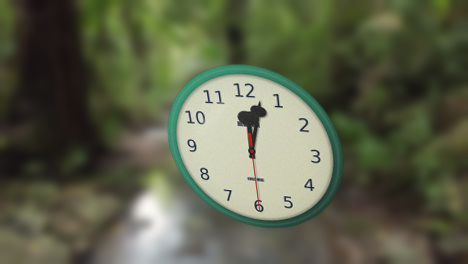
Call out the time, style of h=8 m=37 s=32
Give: h=12 m=2 s=30
